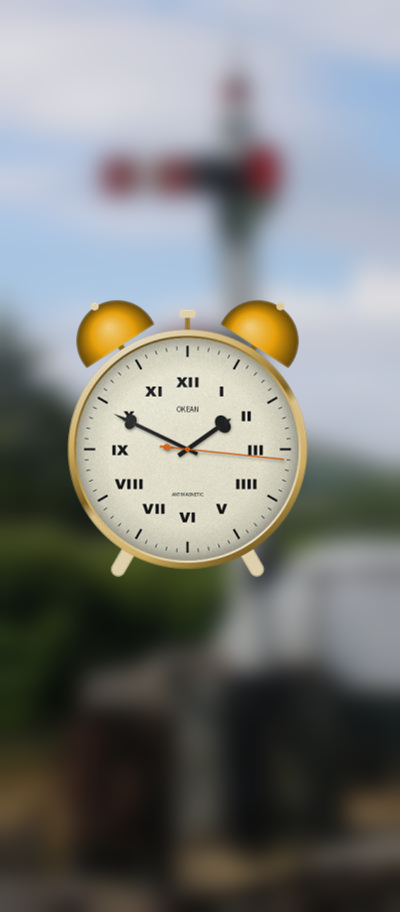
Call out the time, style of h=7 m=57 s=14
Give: h=1 m=49 s=16
